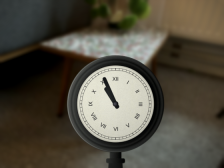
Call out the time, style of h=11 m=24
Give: h=10 m=56
